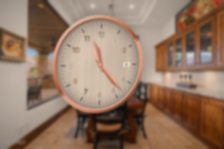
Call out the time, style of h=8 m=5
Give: h=11 m=23
